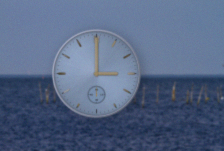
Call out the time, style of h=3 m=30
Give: h=3 m=0
